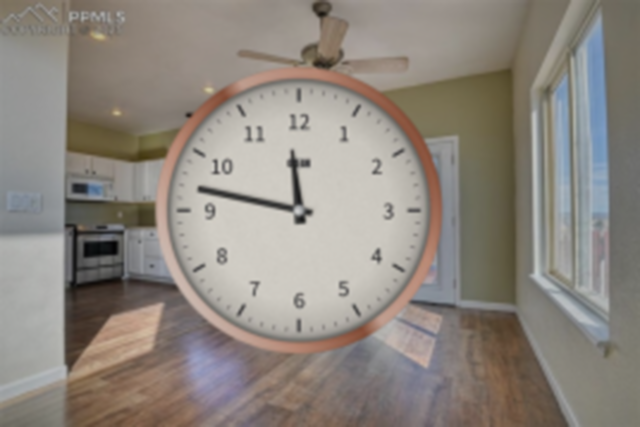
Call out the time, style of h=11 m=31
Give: h=11 m=47
